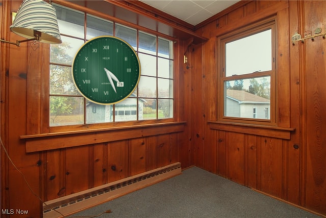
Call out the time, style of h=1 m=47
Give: h=4 m=26
